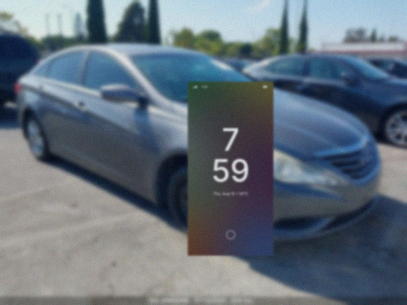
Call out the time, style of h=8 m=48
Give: h=7 m=59
